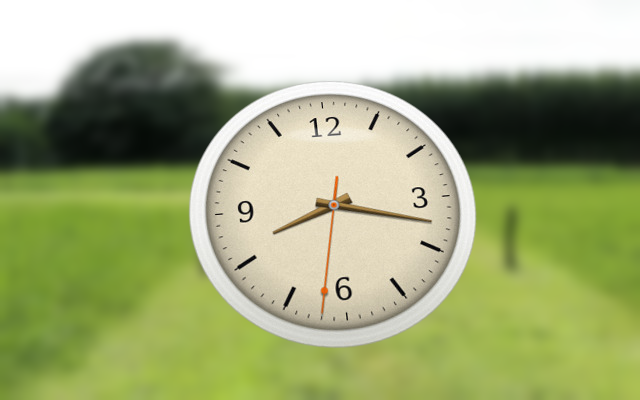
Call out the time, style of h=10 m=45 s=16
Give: h=8 m=17 s=32
